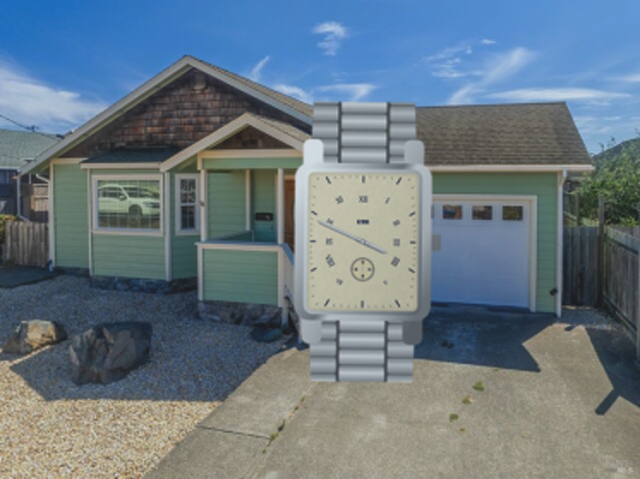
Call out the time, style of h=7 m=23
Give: h=3 m=49
